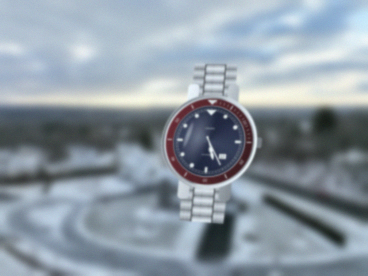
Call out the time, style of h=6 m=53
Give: h=5 m=25
